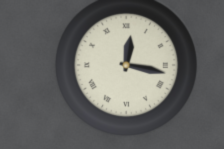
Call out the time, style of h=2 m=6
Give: h=12 m=17
